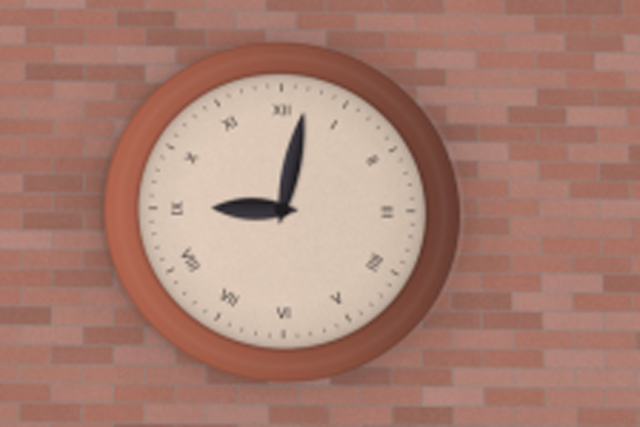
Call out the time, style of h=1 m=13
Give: h=9 m=2
